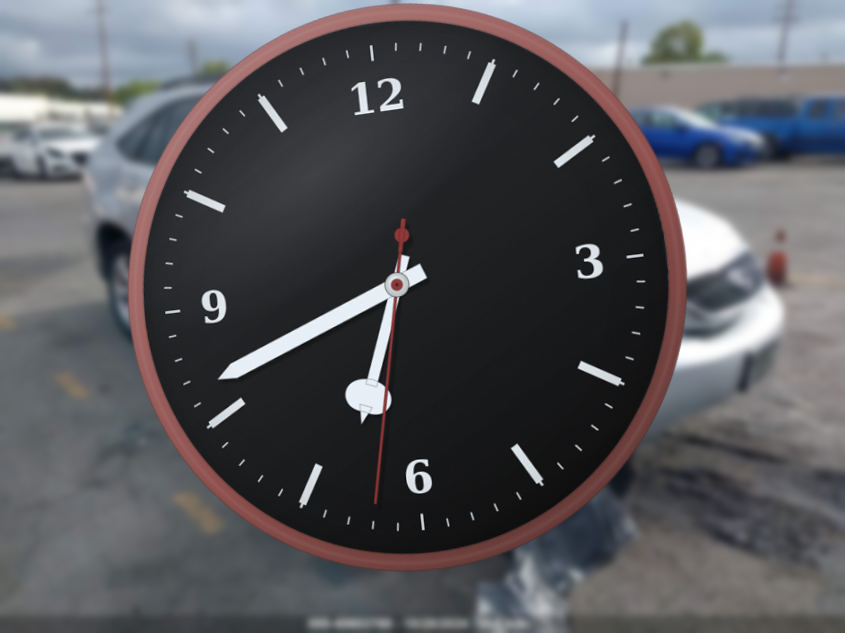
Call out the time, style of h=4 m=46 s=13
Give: h=6 m=41 s=32
